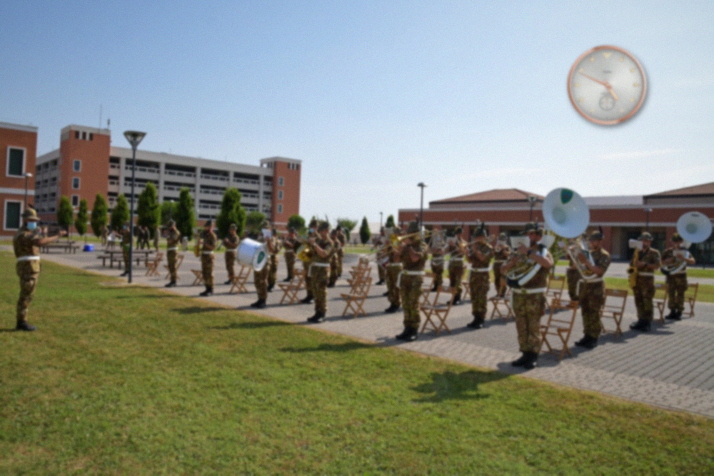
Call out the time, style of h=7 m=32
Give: h=4 m=49
